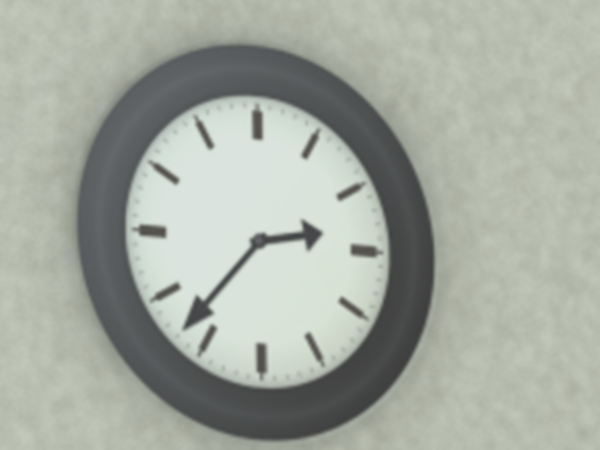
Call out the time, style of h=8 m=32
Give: h=2 m=37
